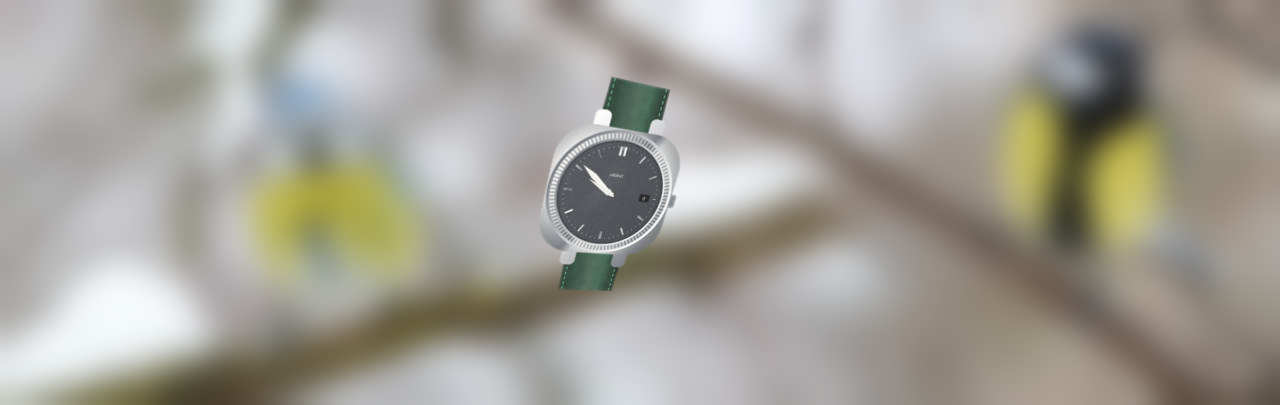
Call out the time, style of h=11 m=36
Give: h=9 m=51
